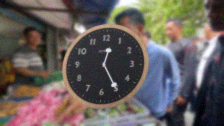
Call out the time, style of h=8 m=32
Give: h=12 m=25
